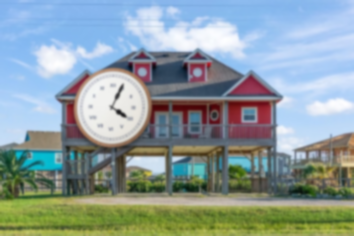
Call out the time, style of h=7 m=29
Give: h=4 m=4
